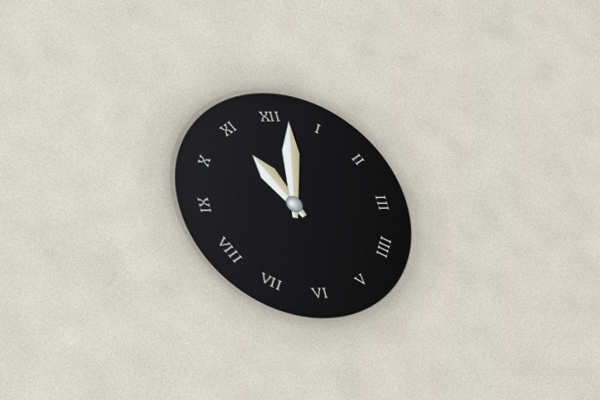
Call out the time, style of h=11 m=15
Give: h=11 m=2
